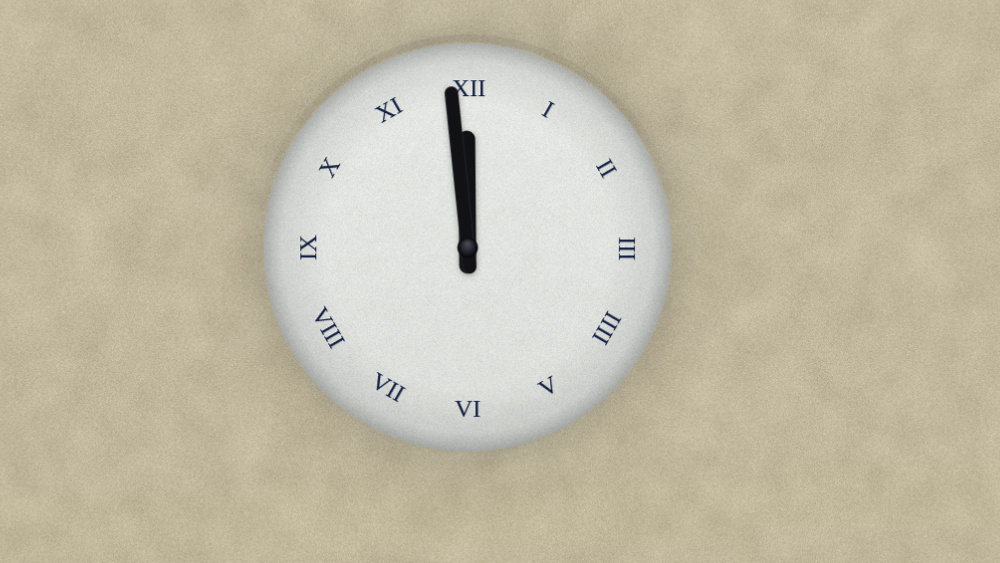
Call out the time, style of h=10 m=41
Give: h=11 m=59
